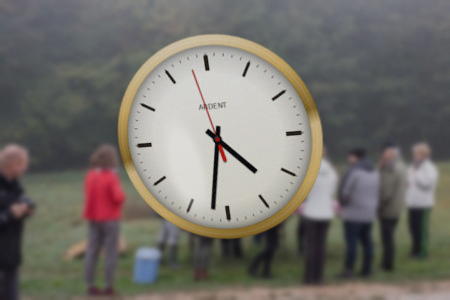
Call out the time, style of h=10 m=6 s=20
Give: h=4 m=31 s=58
